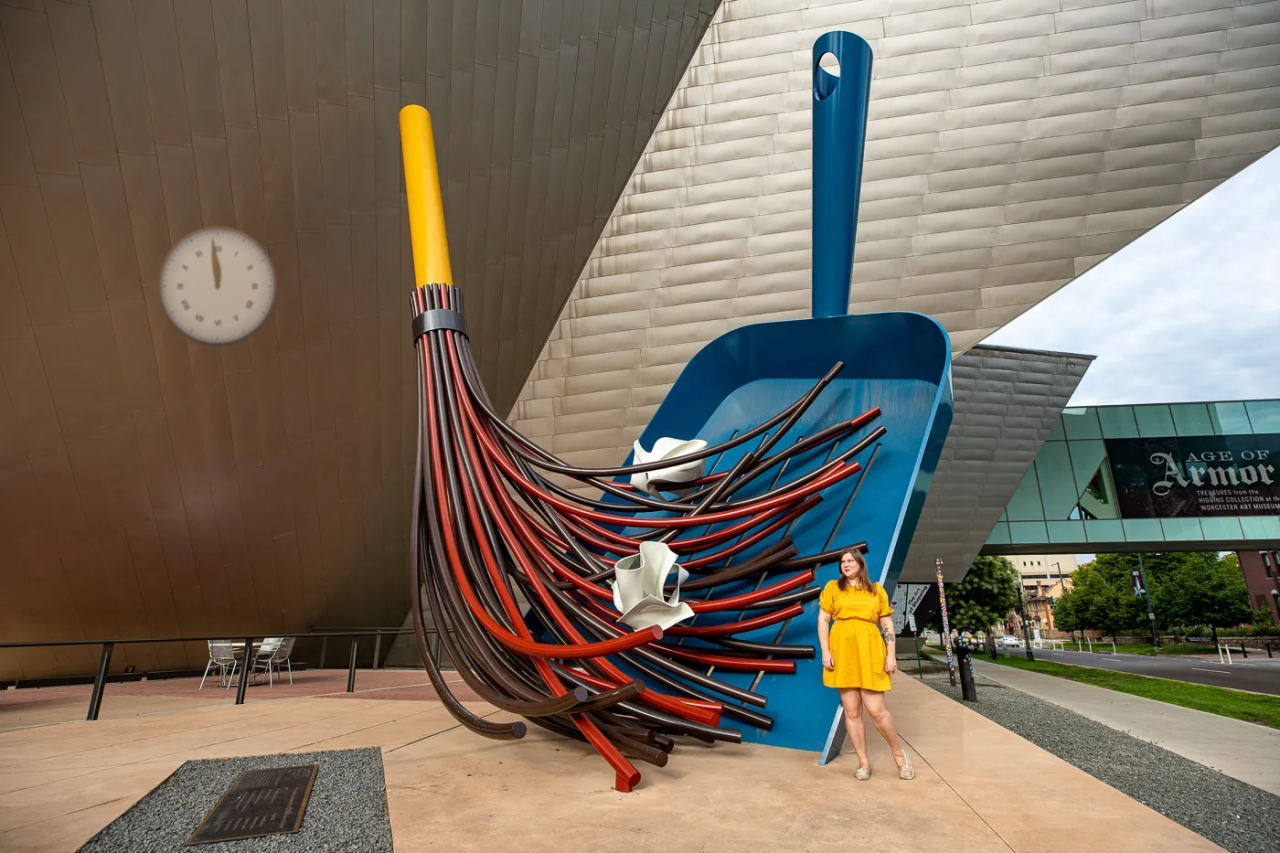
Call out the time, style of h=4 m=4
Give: h=11 m=59
